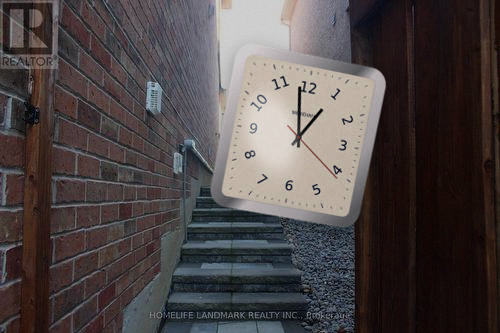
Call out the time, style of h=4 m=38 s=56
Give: h=12 m=58 s=21
